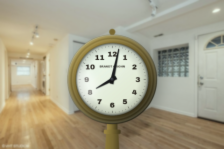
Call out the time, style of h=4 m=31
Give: h=8 m=2
